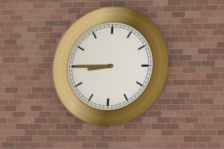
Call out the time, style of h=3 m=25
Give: h=8 m=45
